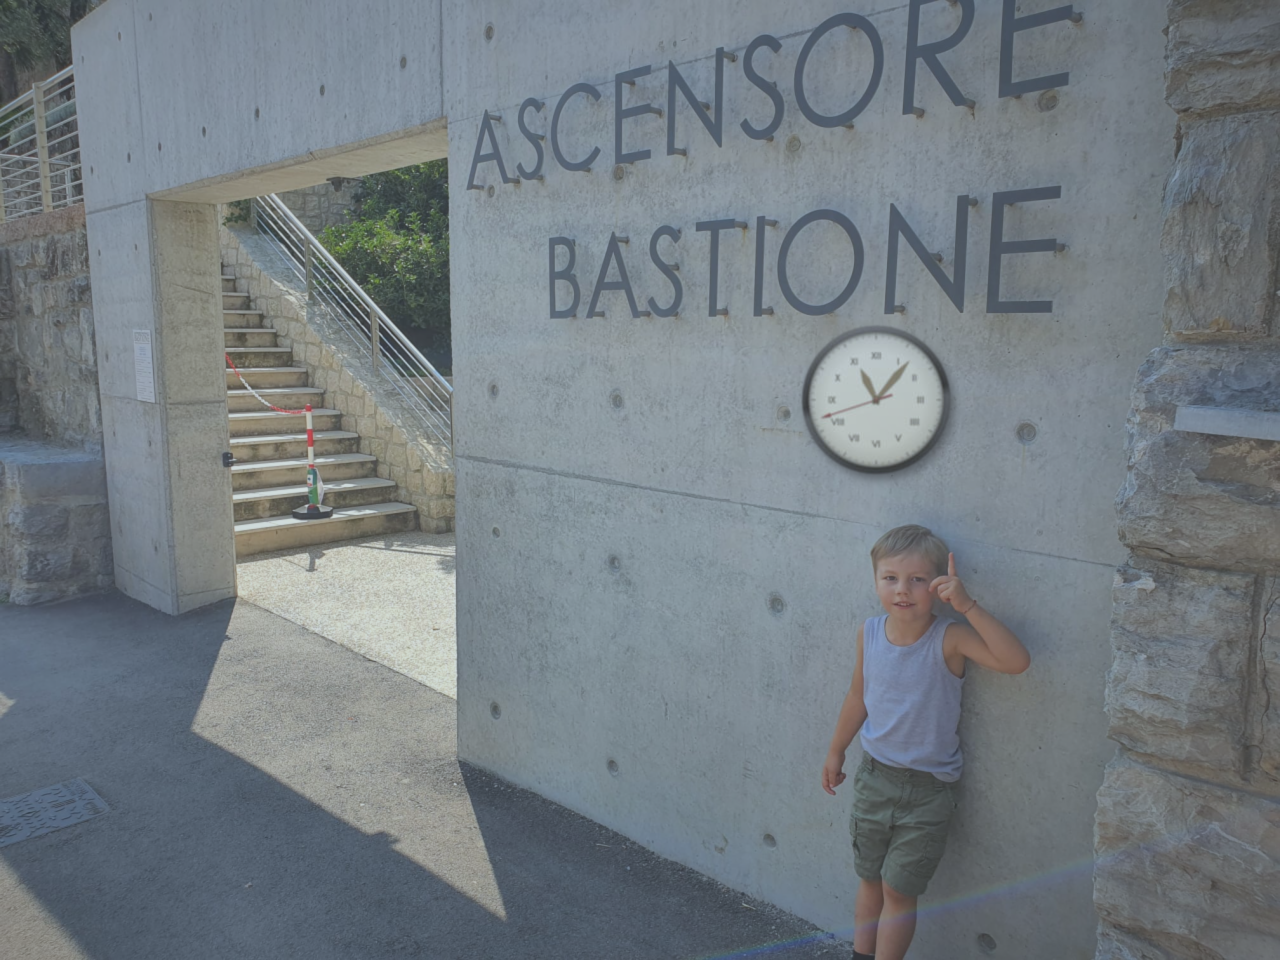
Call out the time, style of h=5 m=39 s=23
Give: h=11 m=6 s=42
